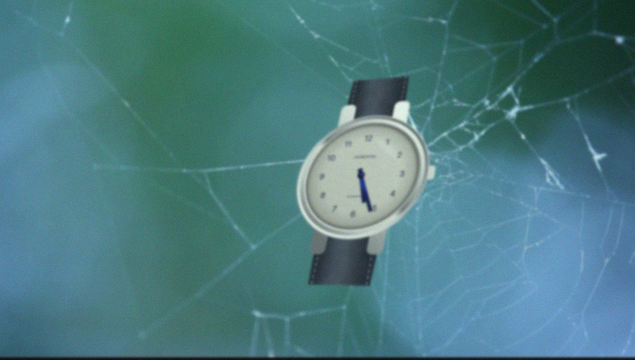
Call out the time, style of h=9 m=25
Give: h=5 m=26
